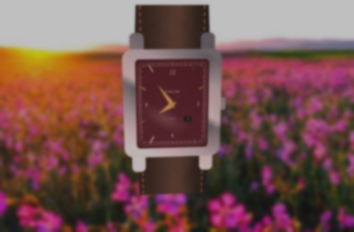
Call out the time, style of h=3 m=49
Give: h=7 m=54
